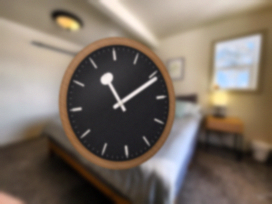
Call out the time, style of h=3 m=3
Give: h=11 m=11
